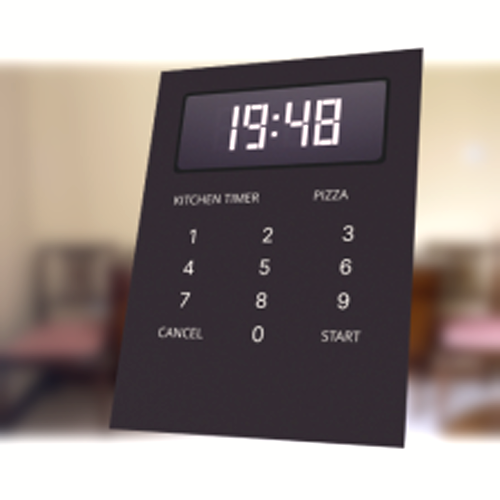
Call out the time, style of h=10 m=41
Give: h=19 m=48
